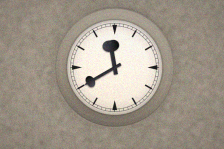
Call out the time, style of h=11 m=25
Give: h=11 m=40
